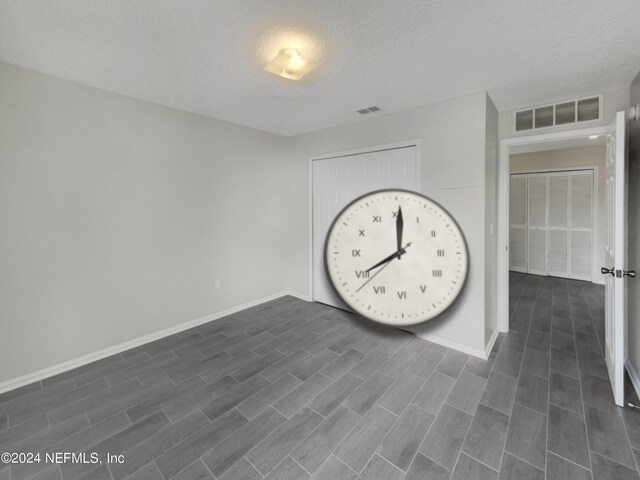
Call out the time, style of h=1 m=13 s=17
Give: h=8 m=0 s=38
